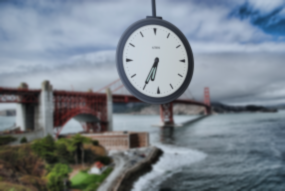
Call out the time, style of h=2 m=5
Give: h=6 m=35
